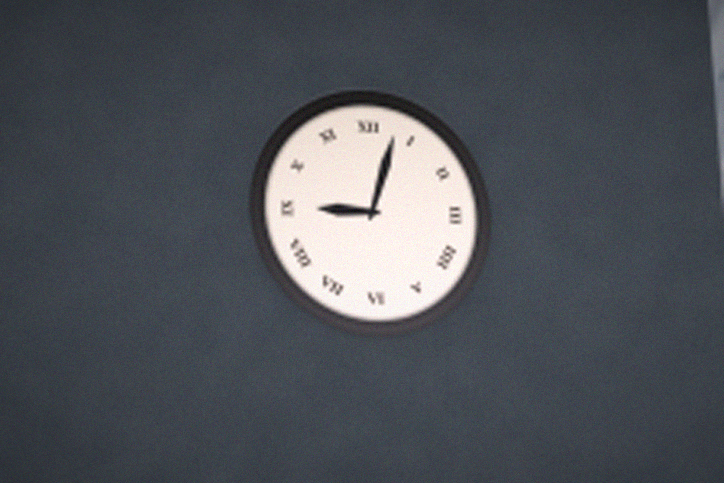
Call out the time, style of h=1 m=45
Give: h=9 m=3
